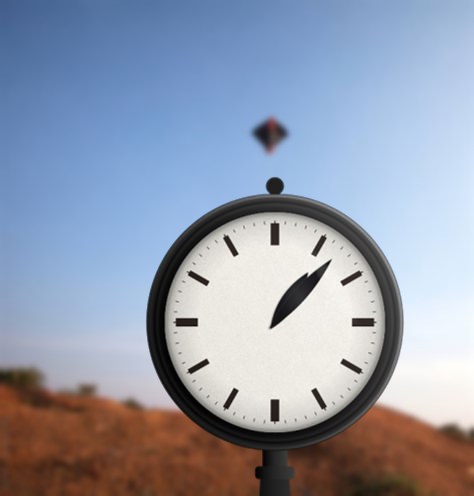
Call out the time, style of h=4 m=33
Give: h=1 m=7
